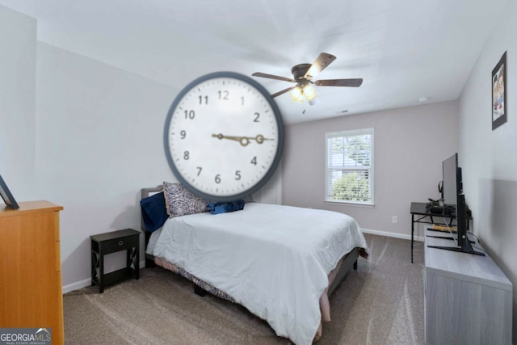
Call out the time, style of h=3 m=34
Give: h=3 m=15
